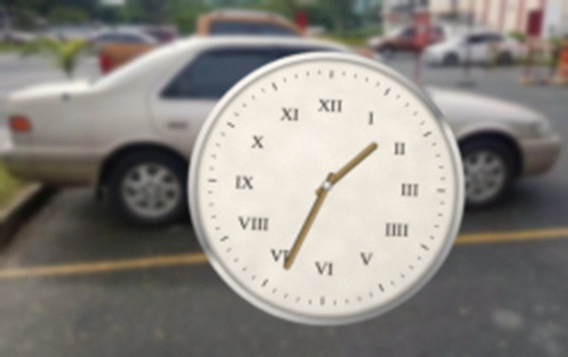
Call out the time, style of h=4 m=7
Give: h=1 m=34
